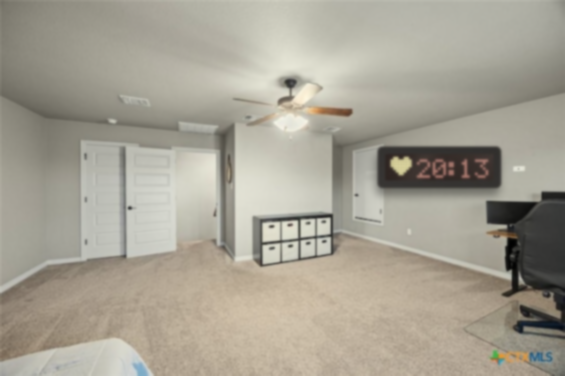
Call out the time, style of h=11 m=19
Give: h=20 m=13
